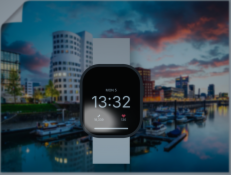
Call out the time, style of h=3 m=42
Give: h=13 m=32
